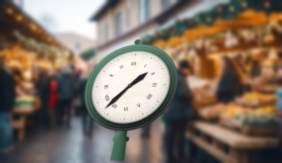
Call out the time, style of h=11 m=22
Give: h=1 m=37
